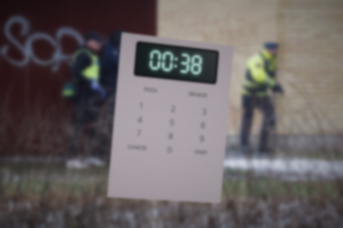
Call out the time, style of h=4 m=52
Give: h=0 m=38
